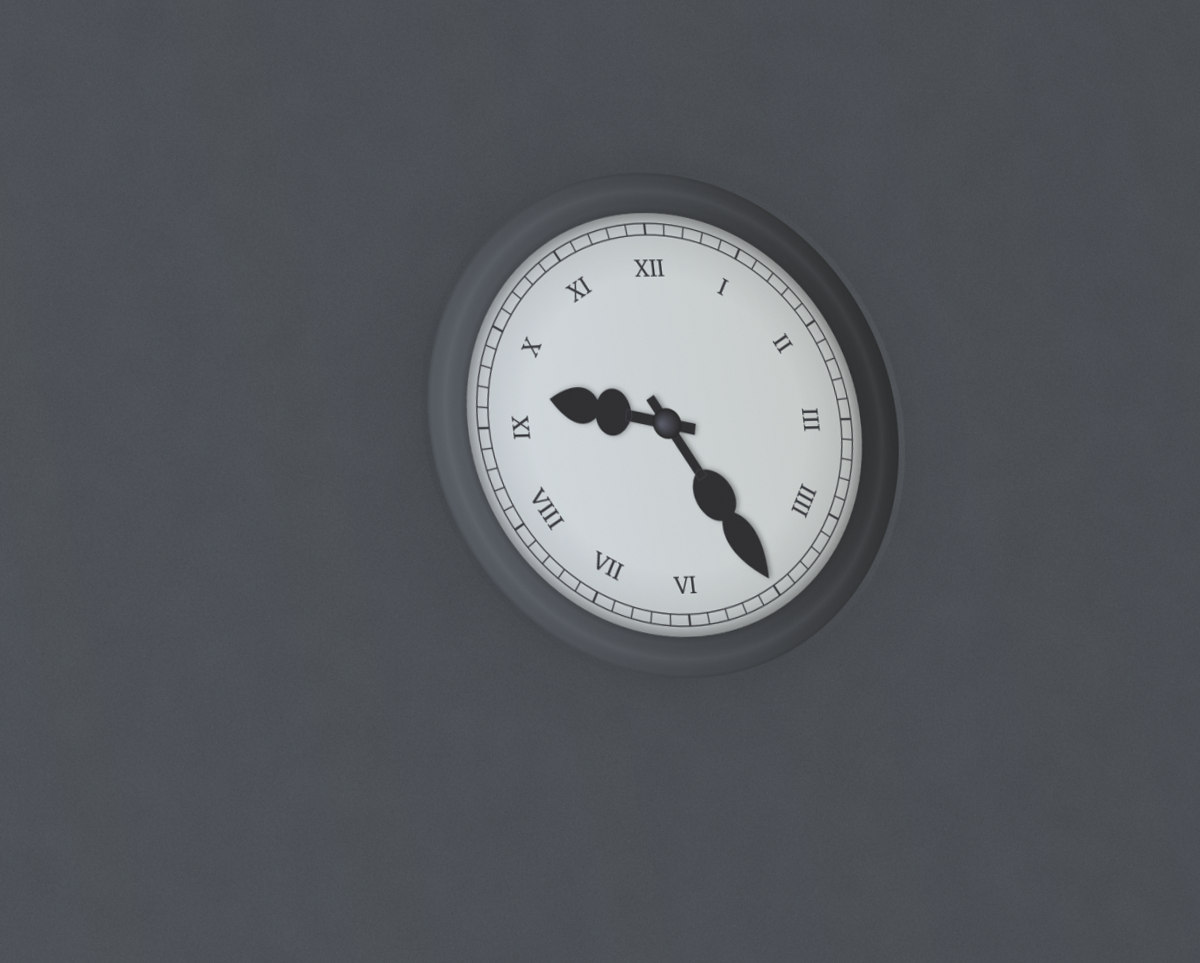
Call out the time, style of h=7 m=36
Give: h=9 m=25
